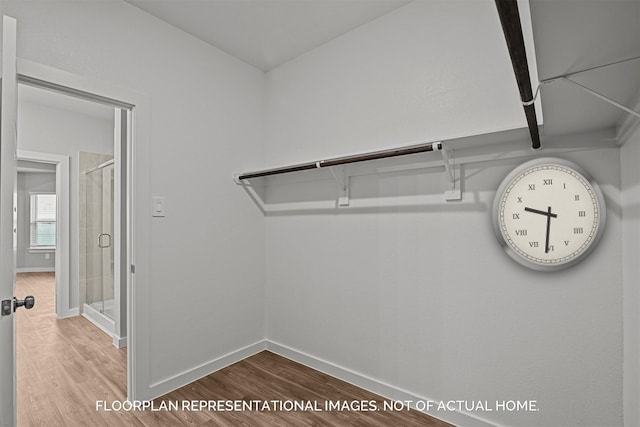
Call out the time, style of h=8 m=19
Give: h=9 m=31
